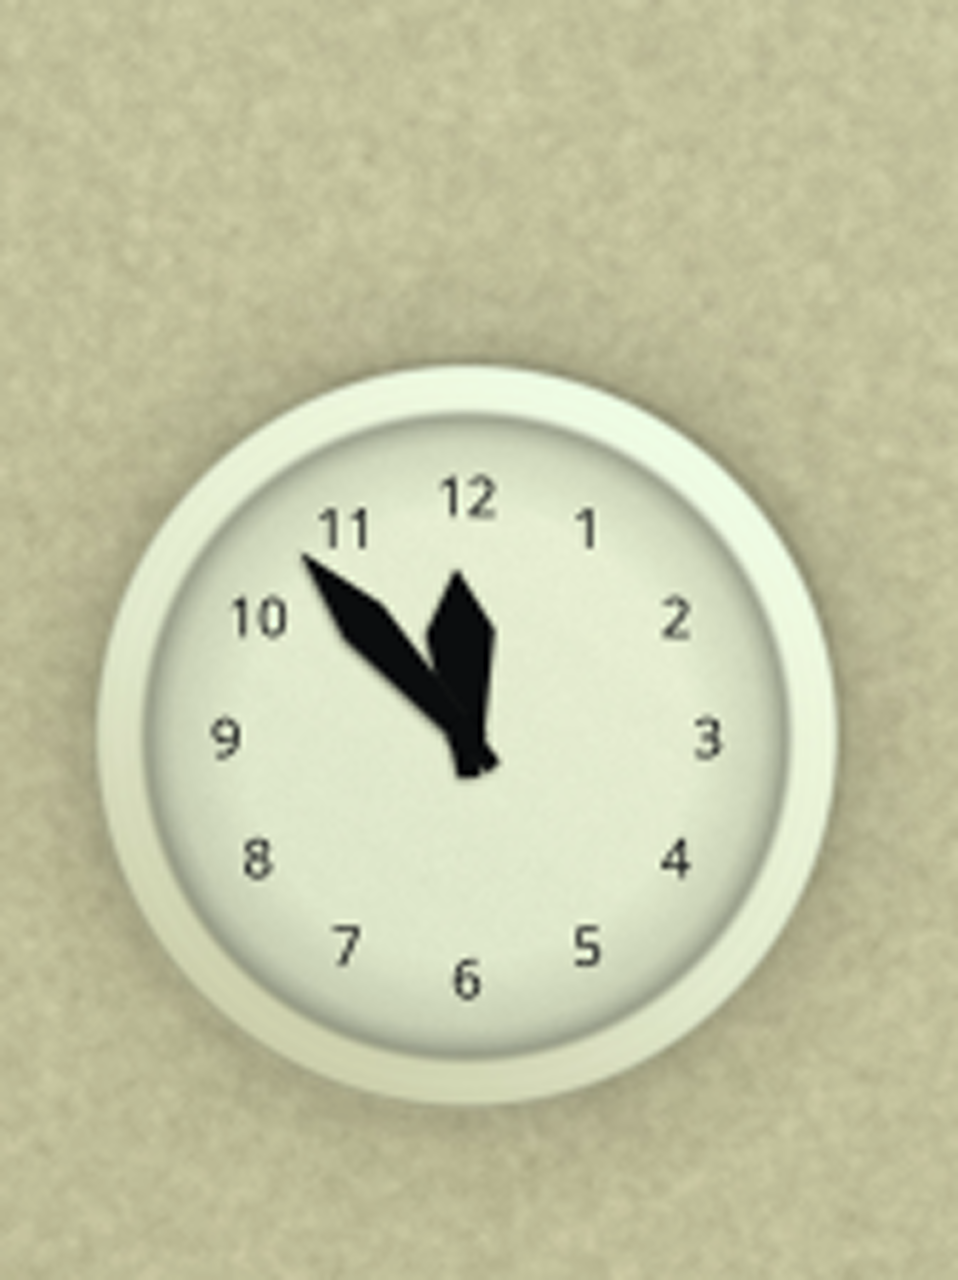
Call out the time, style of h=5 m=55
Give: h=11 m=53
